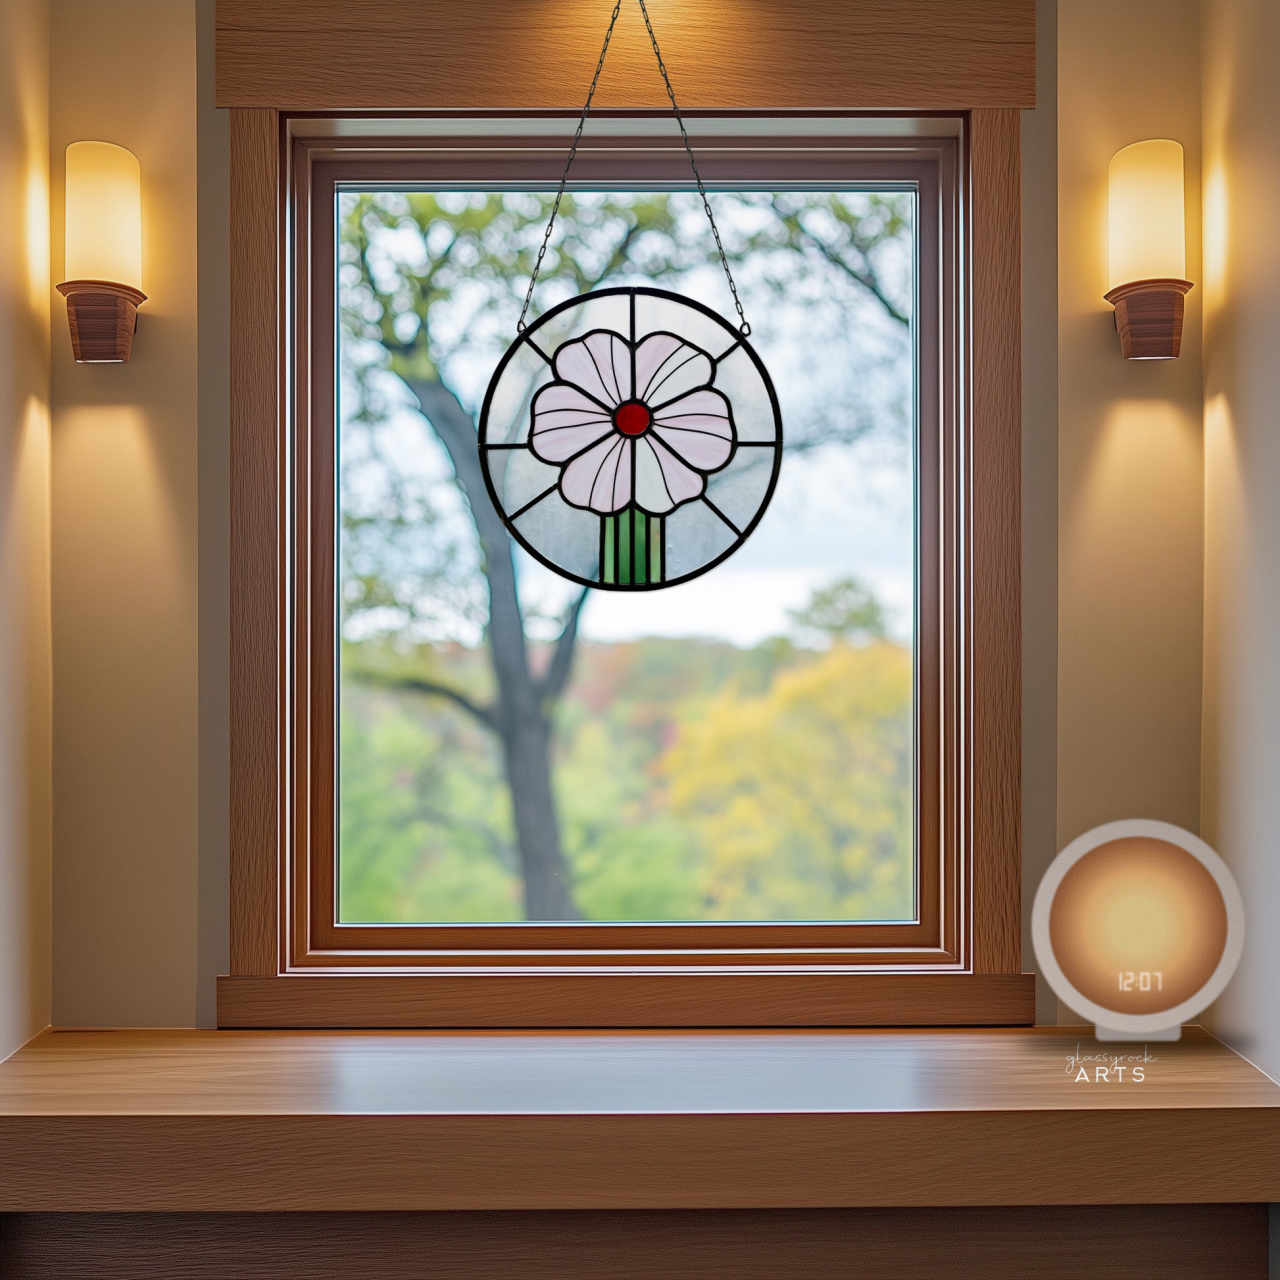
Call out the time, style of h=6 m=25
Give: h=12 m=7
